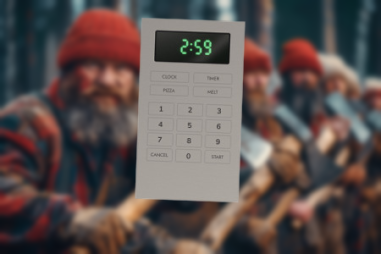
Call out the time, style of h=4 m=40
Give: h=2 m=59
